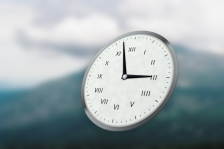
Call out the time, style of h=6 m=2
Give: h=2 m=57
